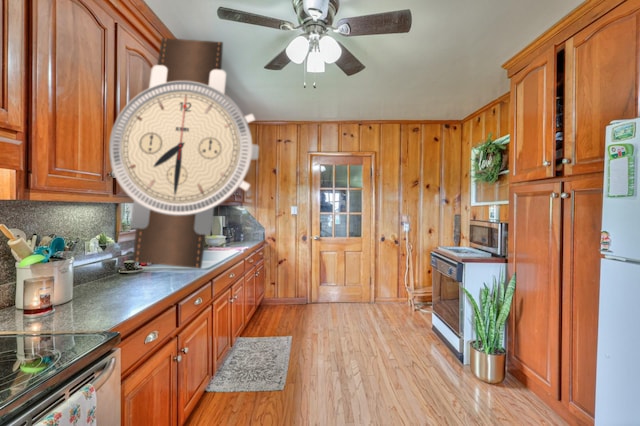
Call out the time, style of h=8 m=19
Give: h=7 m=30
